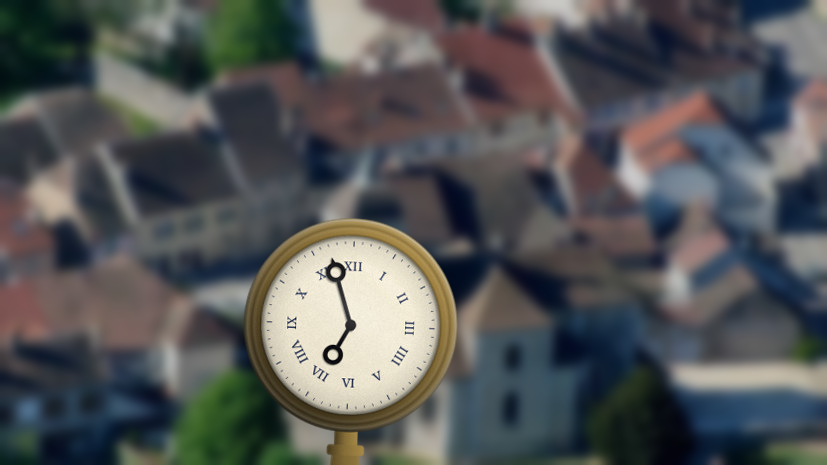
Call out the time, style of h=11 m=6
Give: h=6 m=57
